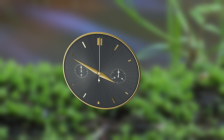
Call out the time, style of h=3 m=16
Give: h=3 m=49
